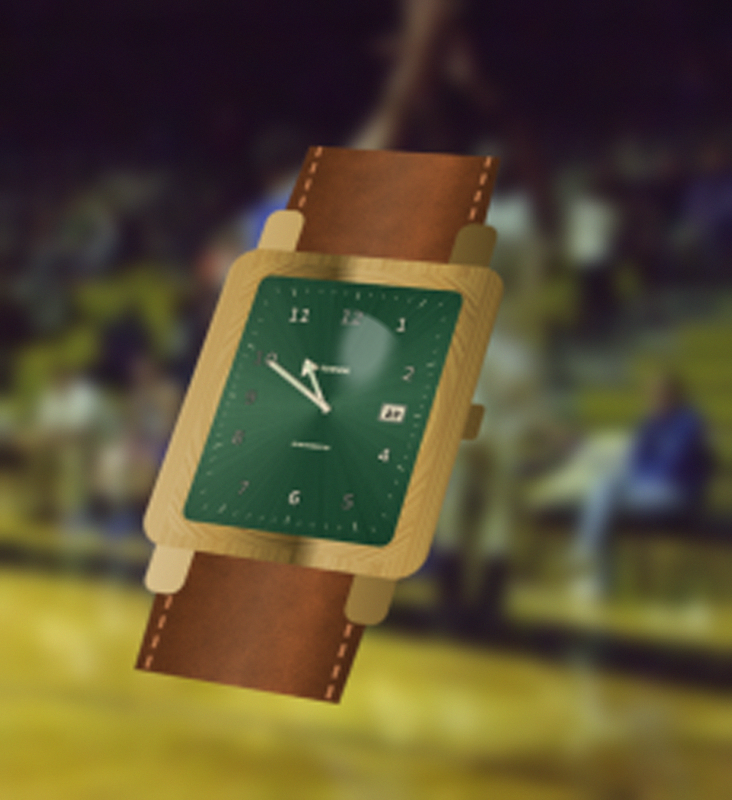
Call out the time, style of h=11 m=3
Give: h=10 m=50
